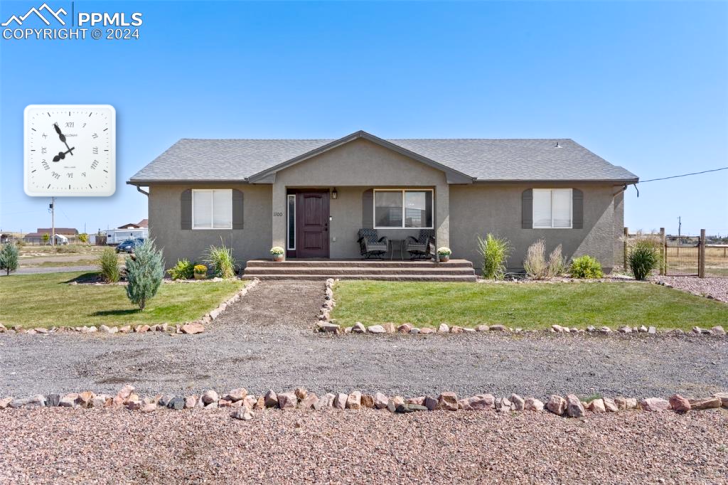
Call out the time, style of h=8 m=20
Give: h=7 m=55
